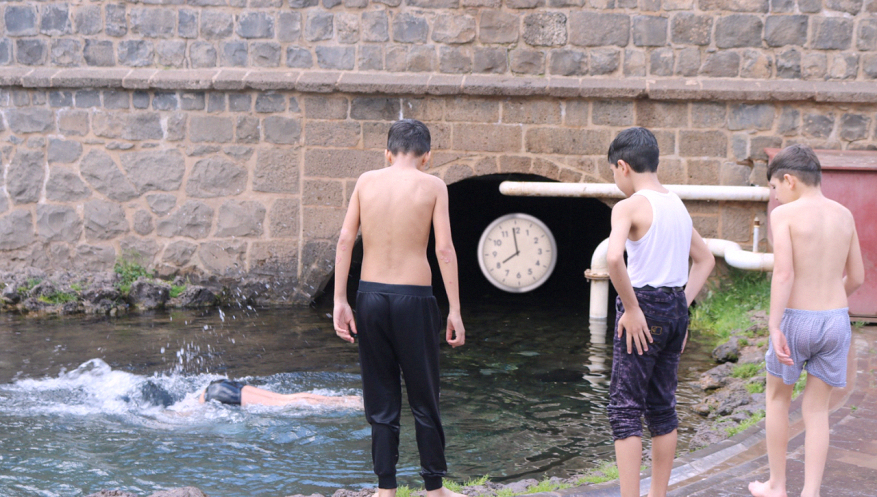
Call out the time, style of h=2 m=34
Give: h=7 m=59
